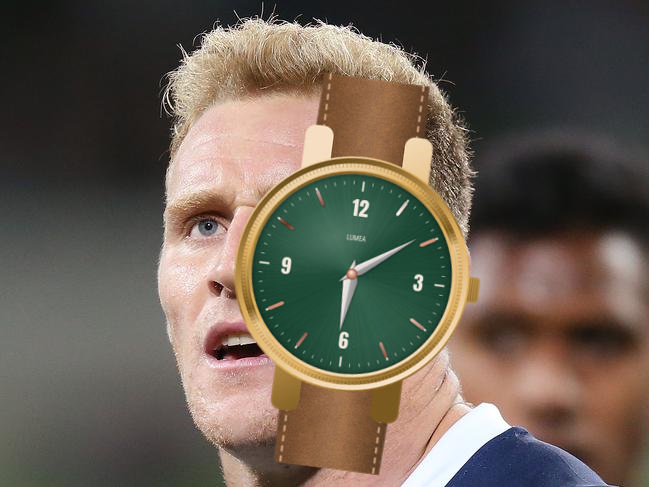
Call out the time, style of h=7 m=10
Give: h=6 m=9
